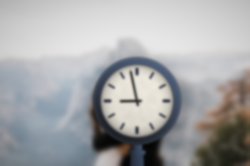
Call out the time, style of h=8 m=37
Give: h=8 m=58
